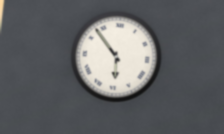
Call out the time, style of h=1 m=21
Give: h=5 m=53
